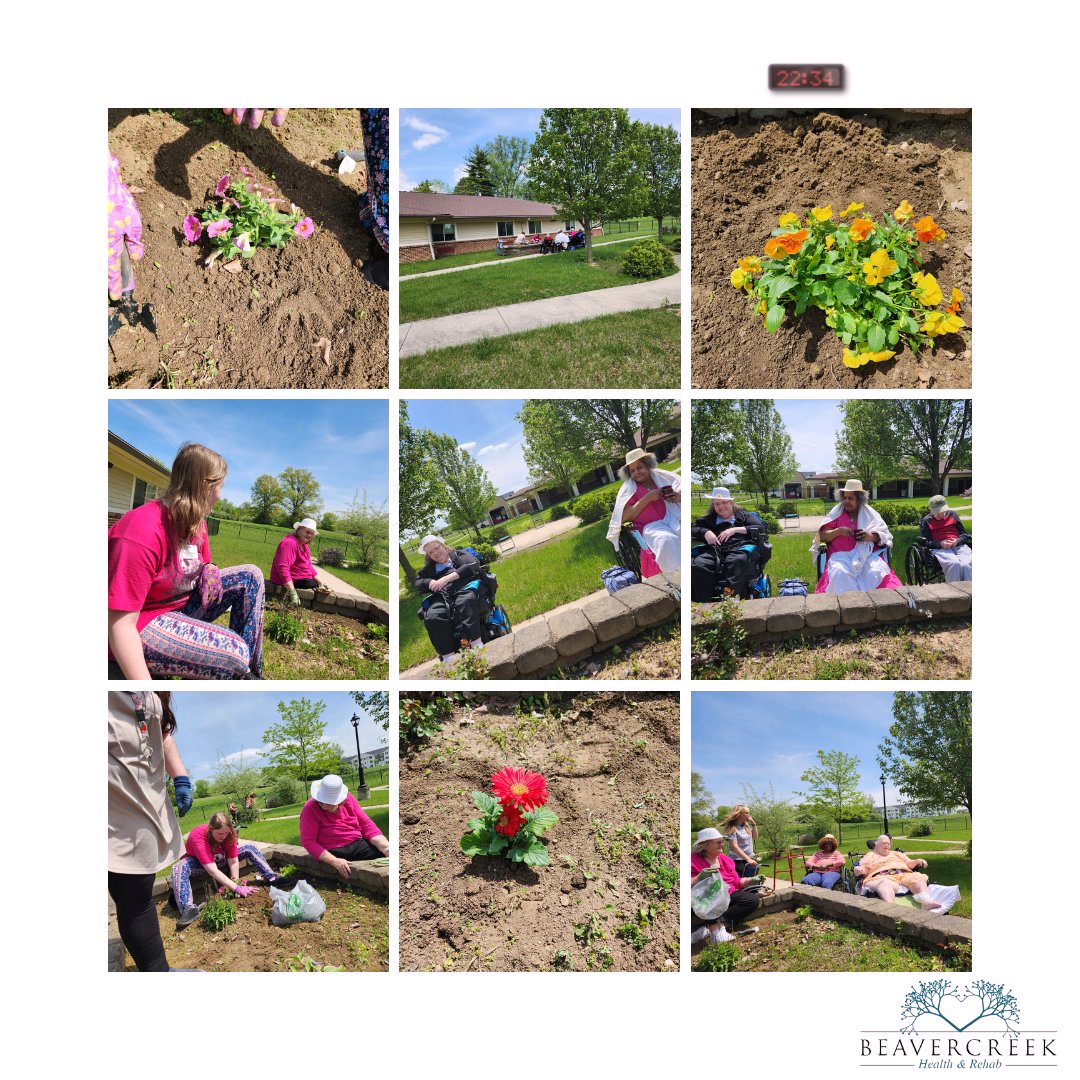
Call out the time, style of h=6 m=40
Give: h=22 m=34
